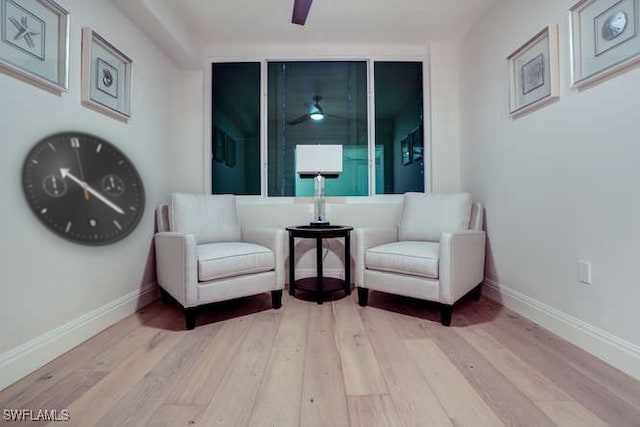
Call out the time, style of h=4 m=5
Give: h=10 m=22
